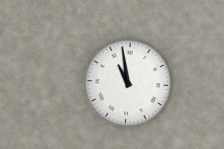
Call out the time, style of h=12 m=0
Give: h=10 m=58
